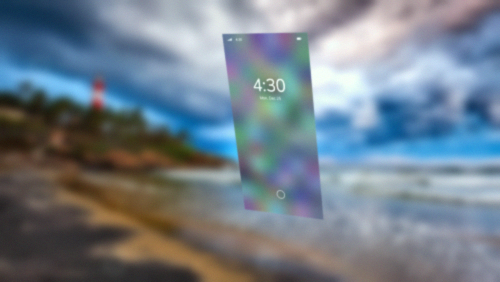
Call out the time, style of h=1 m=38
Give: h=4 m=30
